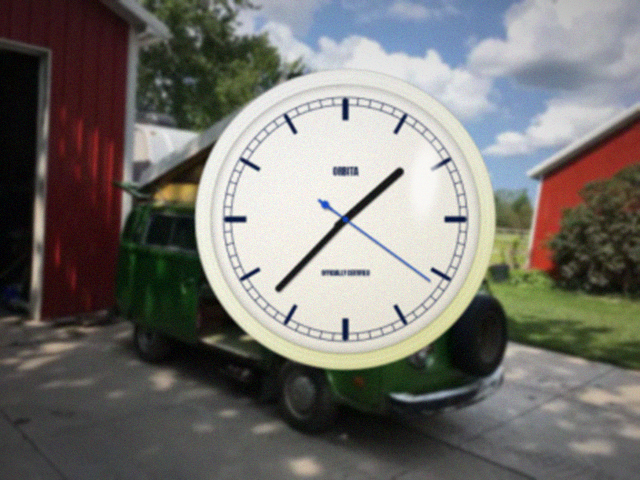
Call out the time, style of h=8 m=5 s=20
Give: h=1 m=37 s=21
